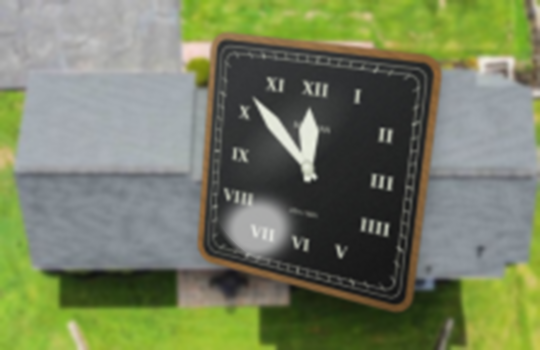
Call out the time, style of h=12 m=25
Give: h=11 m=52
